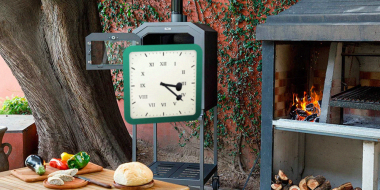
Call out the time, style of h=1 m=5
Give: h=3 m=22
